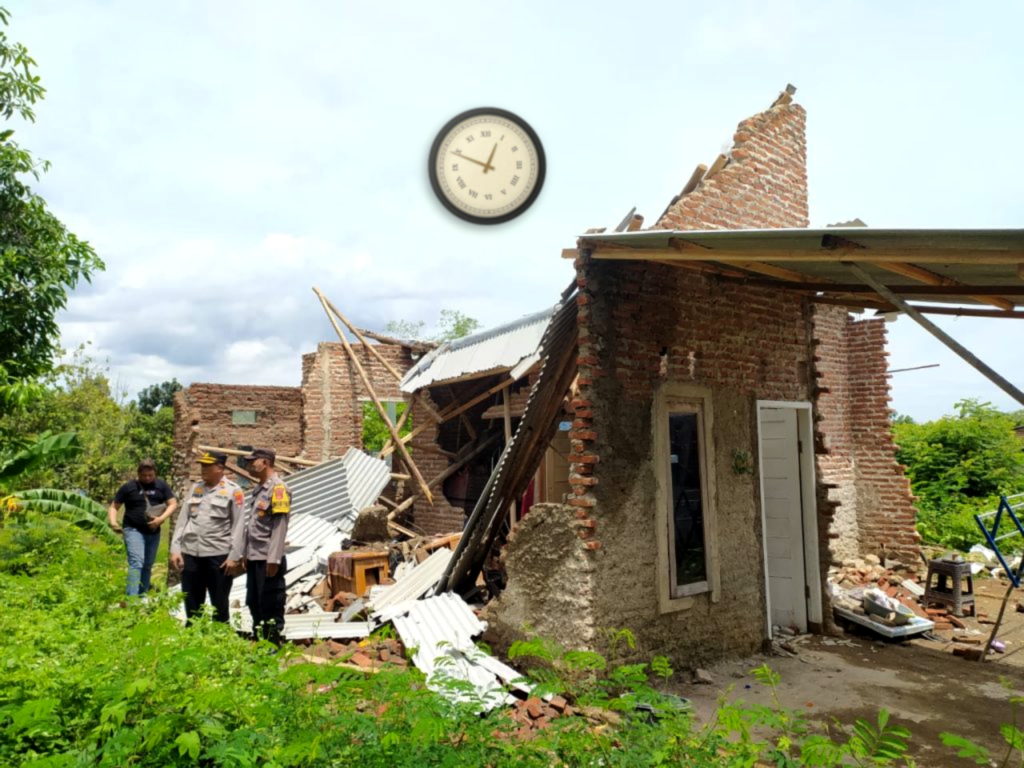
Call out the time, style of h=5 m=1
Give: h=12 m=49
